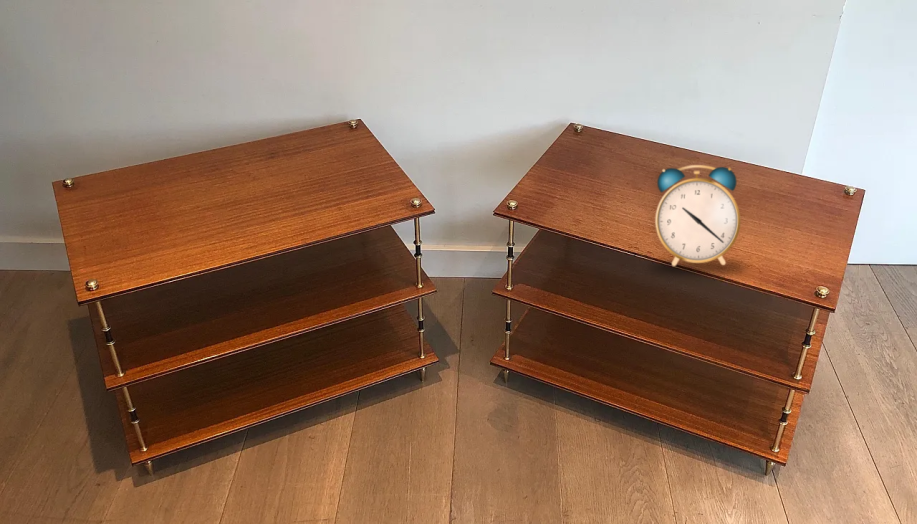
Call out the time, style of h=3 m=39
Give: h=10 m=22
